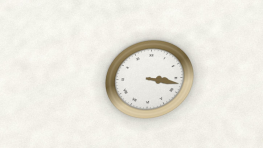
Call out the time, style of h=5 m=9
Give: h=3 m=17
